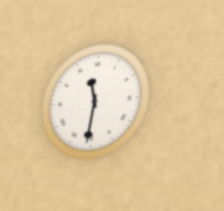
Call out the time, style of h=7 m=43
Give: h=11 m=31
